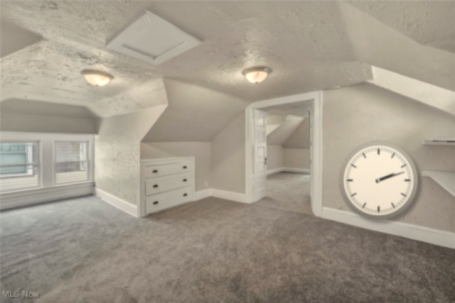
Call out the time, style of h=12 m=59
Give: h=2 m=12
